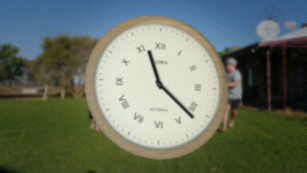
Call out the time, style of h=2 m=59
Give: h=11 m=22
